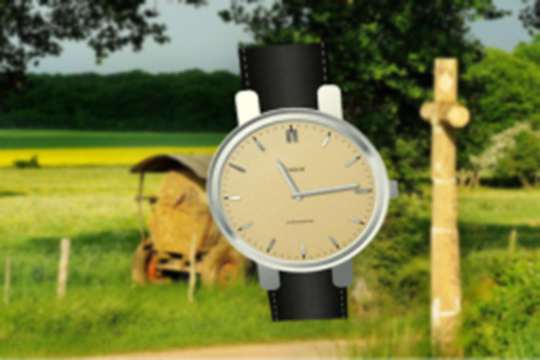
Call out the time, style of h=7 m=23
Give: h=11 m=14
